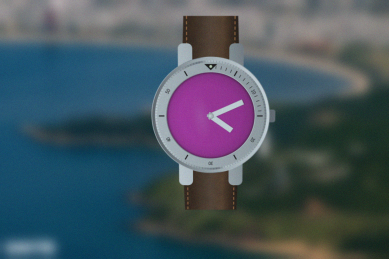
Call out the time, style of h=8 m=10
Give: h=4 m=11
